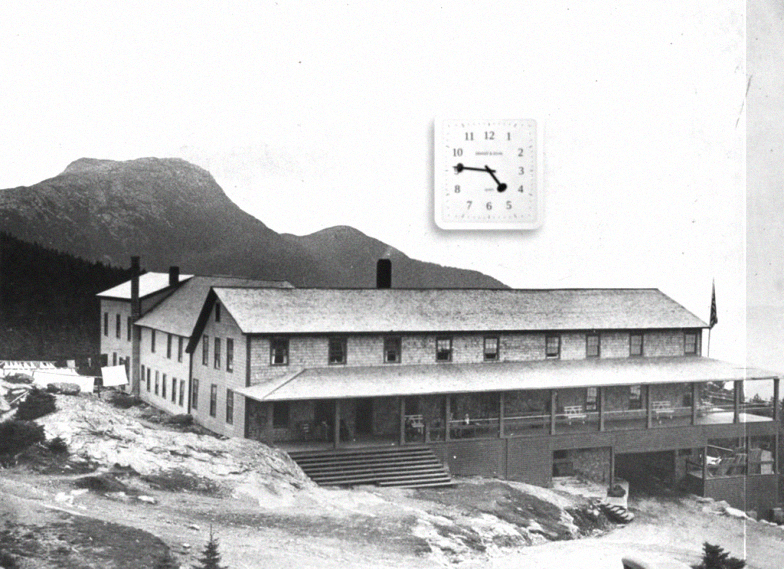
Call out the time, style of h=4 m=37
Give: h=4 m=46
